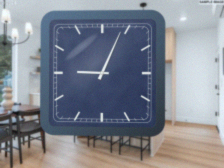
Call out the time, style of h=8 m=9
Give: h=9 m=4
